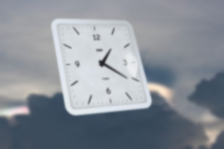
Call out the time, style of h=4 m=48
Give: h=1 m=21
